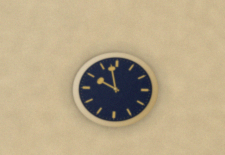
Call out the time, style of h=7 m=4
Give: h=9 m=58
